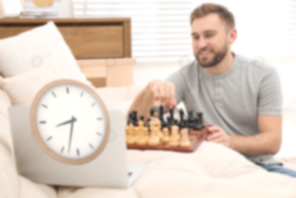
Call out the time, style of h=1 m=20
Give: h=8 m=33
